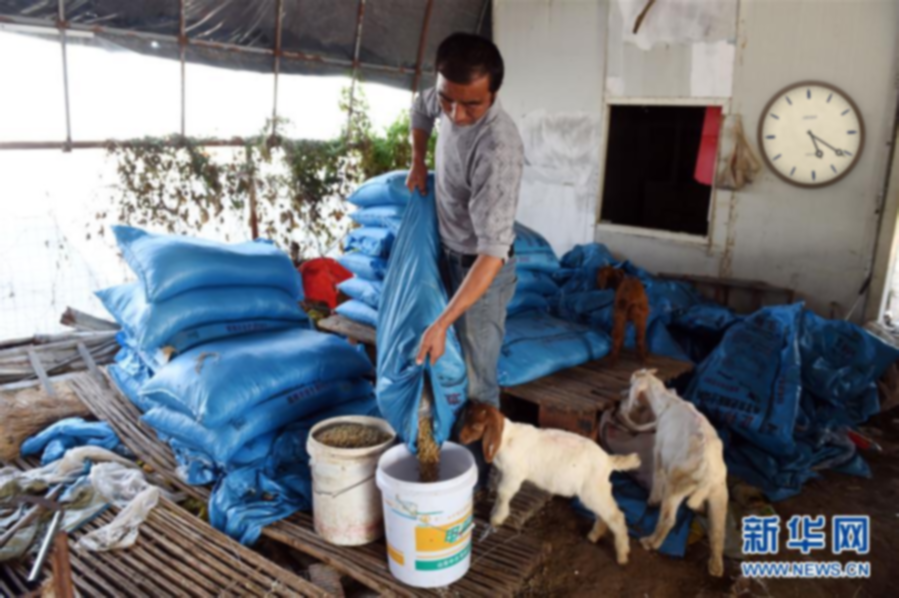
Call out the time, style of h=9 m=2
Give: h=5 m=21
